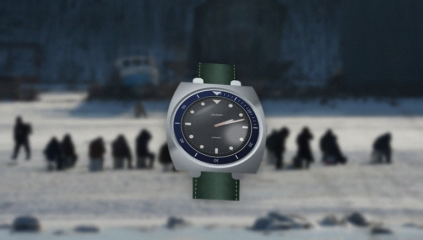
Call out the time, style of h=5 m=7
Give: h=2 m=12
